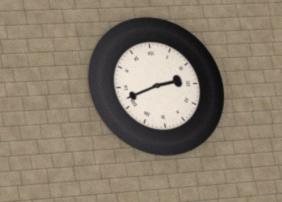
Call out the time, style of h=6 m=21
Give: h=2 m=42
